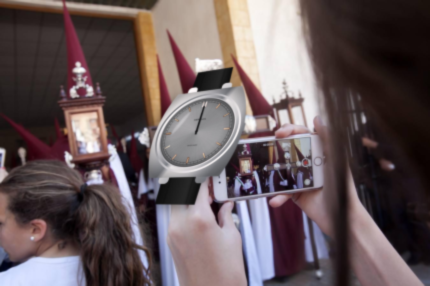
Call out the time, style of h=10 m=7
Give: h=12 m=0
